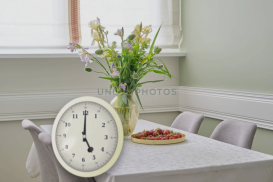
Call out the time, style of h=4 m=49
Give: h=5 m=0
